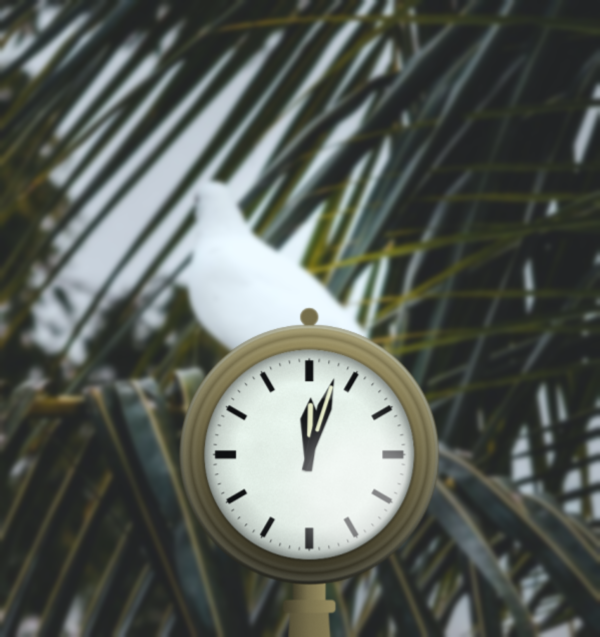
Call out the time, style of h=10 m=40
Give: h=12 m=3
